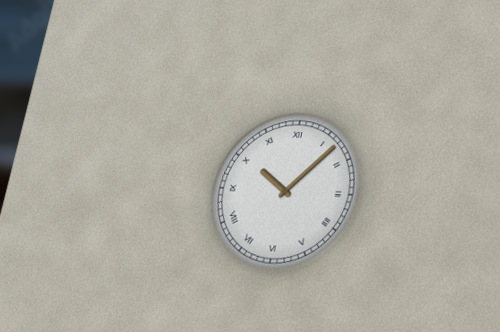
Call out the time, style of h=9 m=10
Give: h=10 m=7
